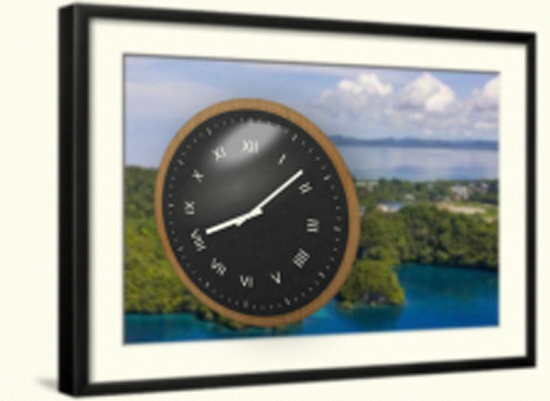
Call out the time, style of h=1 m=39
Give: h=8 m=8
